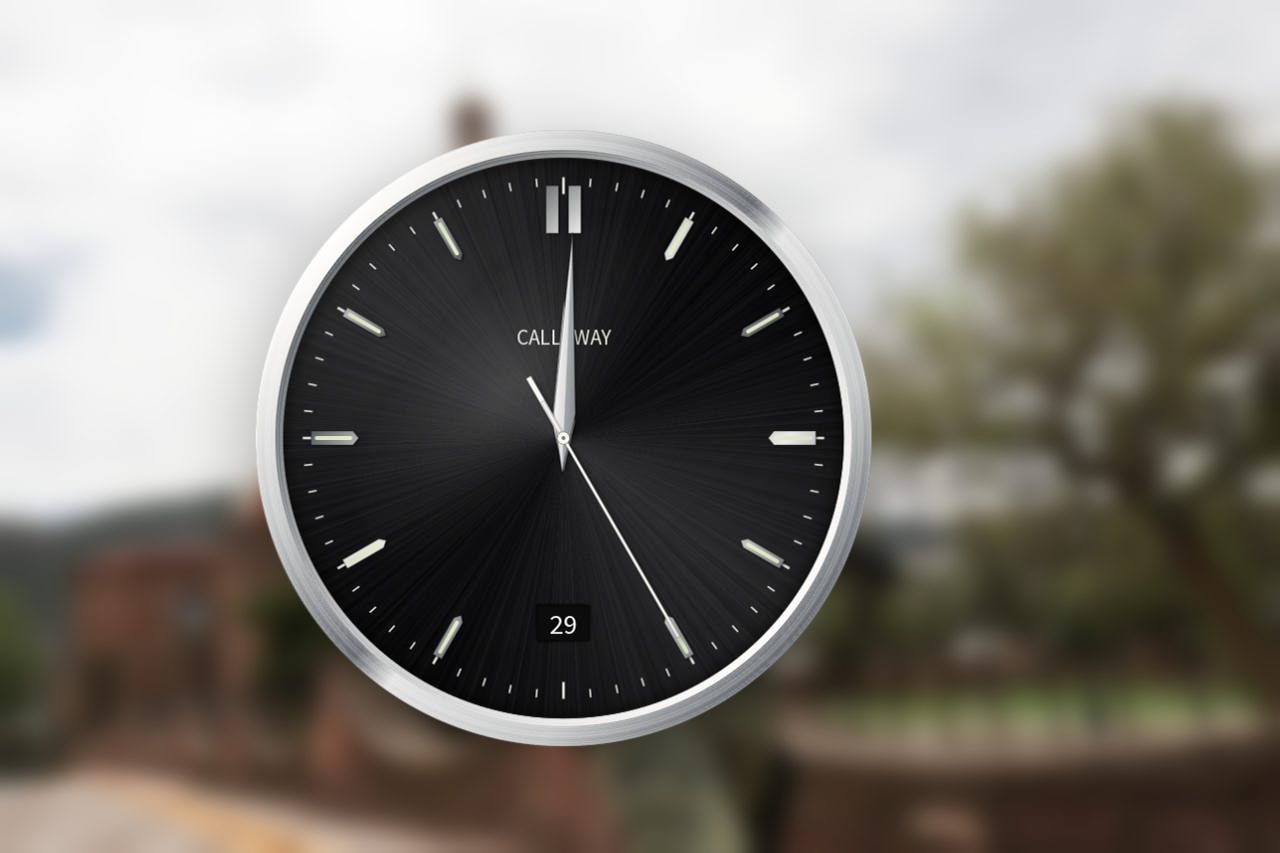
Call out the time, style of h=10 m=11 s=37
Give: h=12 m=0 s=25
